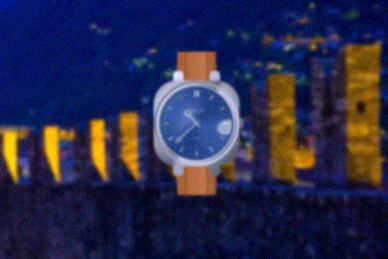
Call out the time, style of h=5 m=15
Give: h=10 m=38
